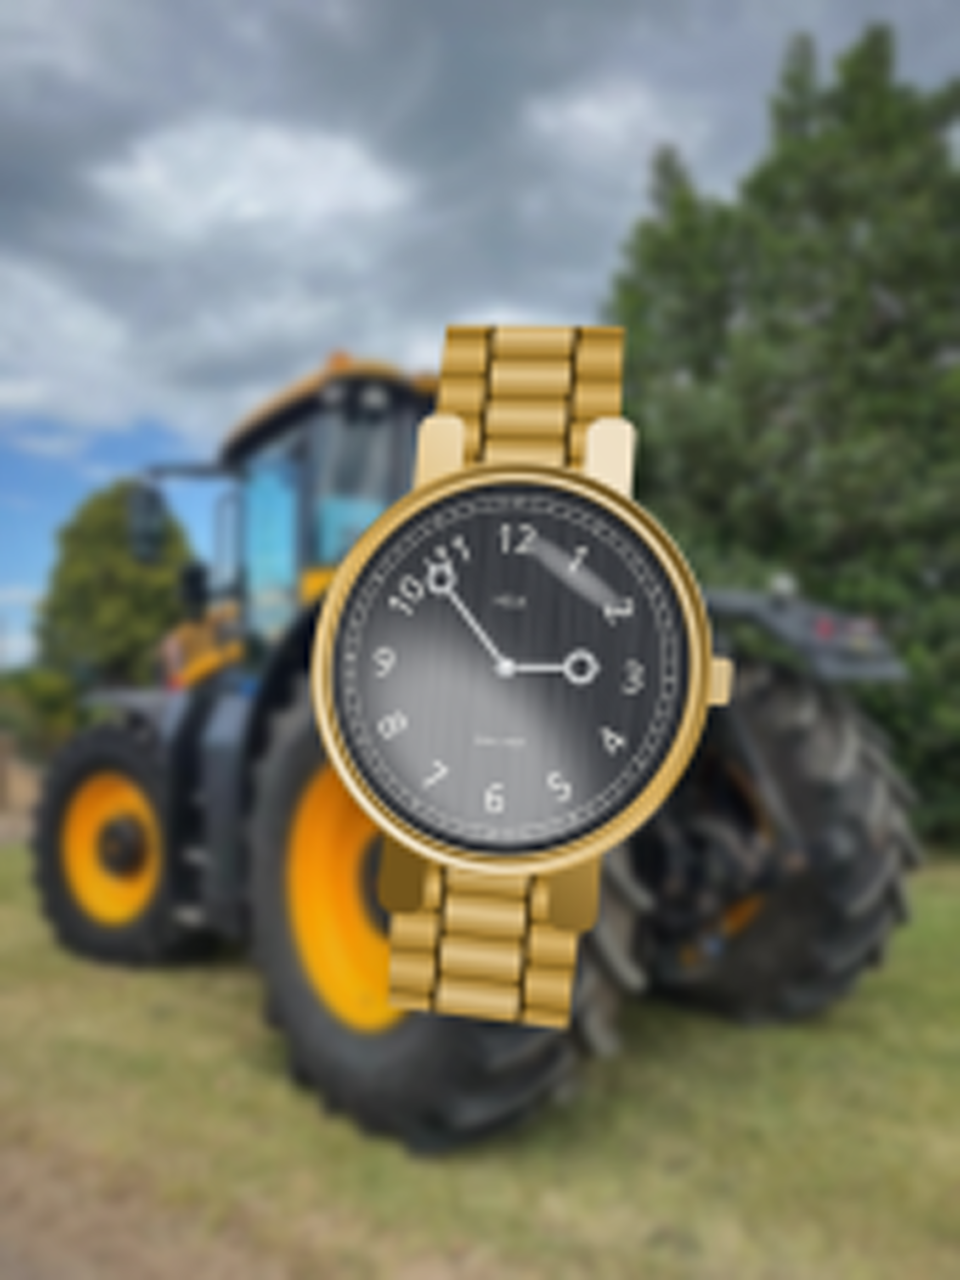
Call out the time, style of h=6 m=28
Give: h=2 m=53
